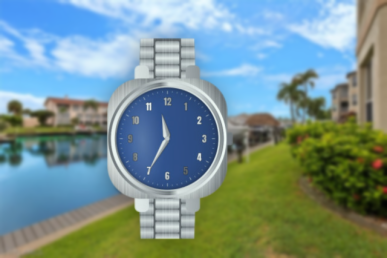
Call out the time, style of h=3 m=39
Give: h=11 m=35
